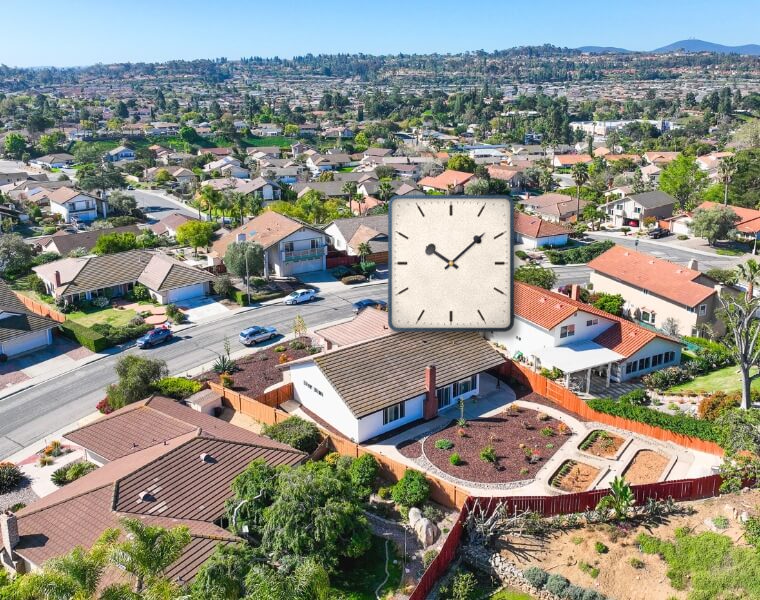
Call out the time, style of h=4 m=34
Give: h=10 m=8
